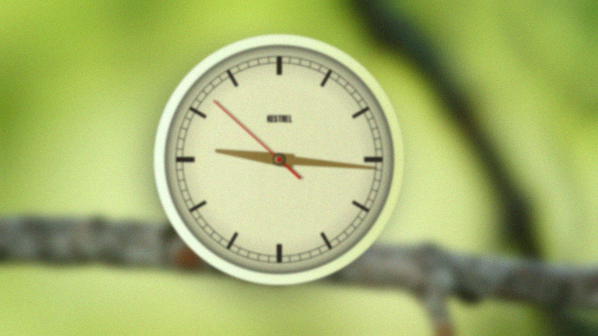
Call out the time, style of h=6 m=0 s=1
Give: h=9 m=15 s=52
